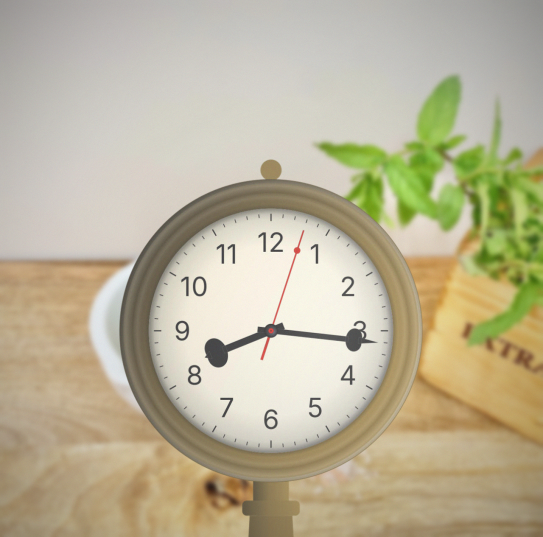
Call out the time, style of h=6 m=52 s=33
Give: h=8 m=16 s=3
